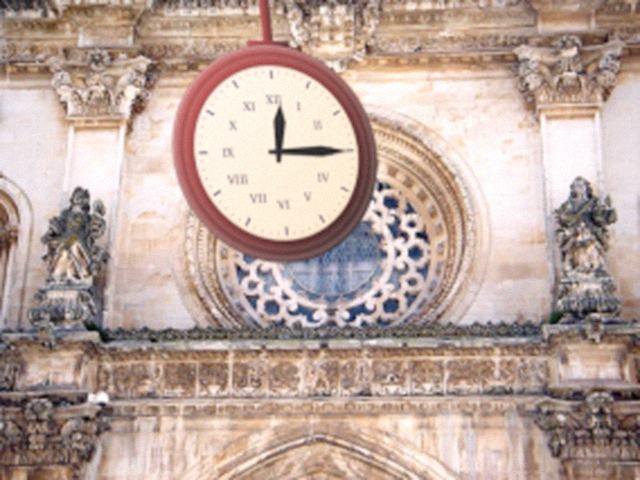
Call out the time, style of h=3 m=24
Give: h=12 m=15
